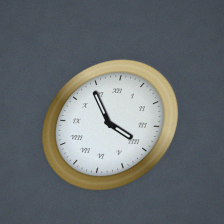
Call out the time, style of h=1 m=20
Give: h=3 m=54
